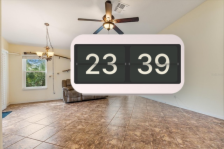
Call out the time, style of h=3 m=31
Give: h=23 m=39
